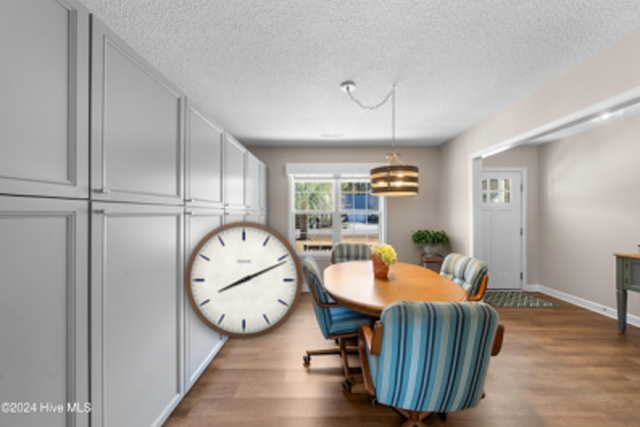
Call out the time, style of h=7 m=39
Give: h=8 m=11
